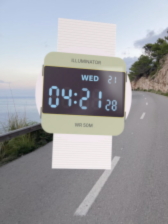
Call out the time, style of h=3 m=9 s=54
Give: h=4 m=21 s=28
